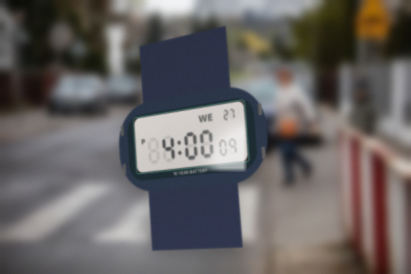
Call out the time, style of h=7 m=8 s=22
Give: h=4 m=0 s=9
